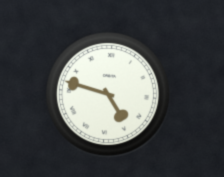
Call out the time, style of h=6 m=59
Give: h=4 m=47
